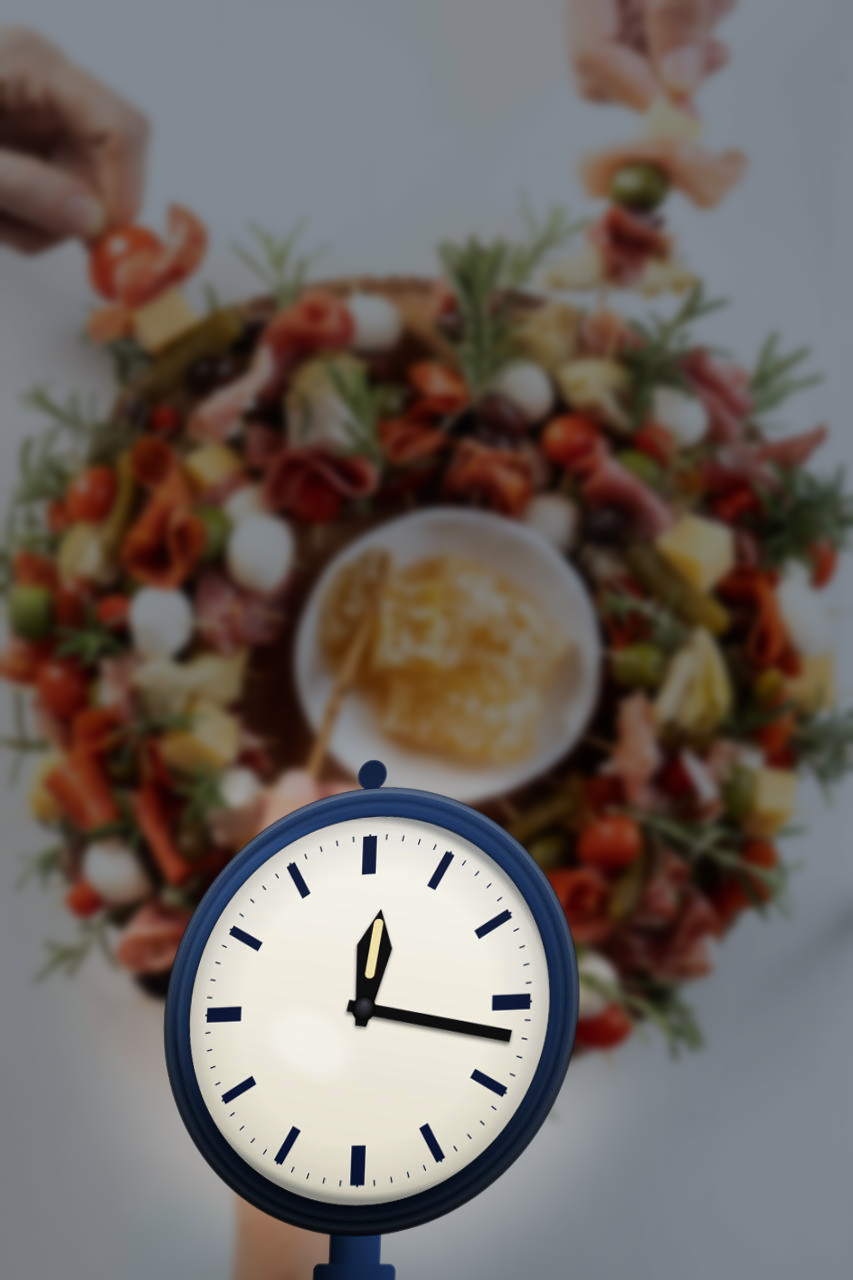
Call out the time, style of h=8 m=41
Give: h=12 m=17
